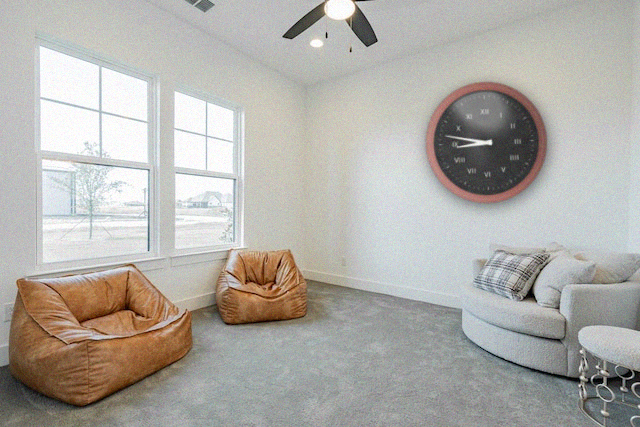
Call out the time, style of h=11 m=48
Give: h=8 m=47
